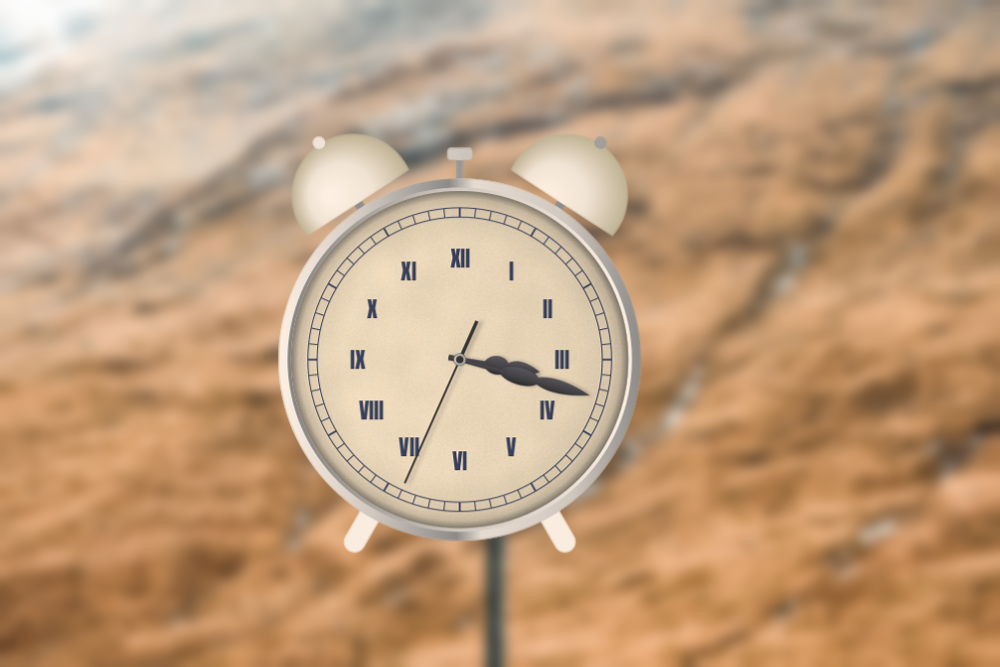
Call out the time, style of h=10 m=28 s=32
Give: h=3 m=17 s=34
